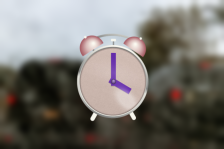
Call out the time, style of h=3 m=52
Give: h=4 m=0
